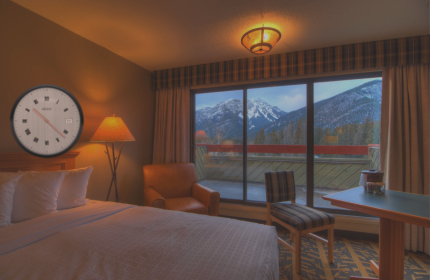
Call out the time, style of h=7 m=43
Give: h=10 m=22
